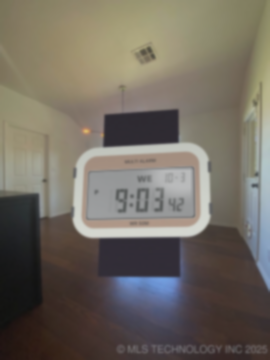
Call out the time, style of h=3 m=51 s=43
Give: h=9 m=3 s=42
